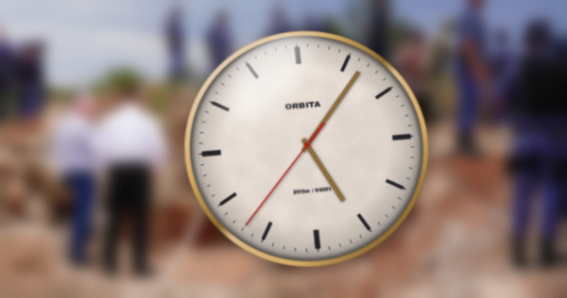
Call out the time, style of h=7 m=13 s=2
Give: h=5 m=6 s=37
